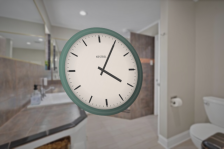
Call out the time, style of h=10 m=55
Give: h=4 m=5
